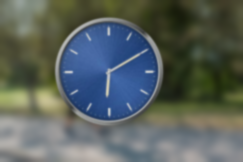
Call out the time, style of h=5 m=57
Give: h=6 m=10
